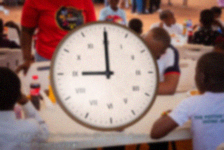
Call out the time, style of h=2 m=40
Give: h=9 m=0
